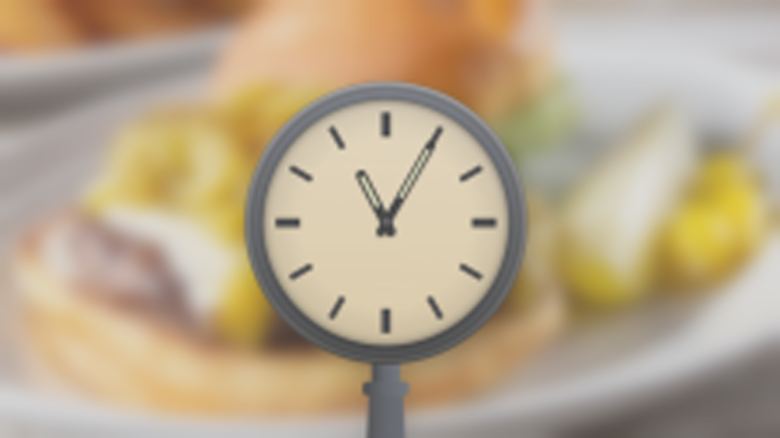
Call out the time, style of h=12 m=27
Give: h=11 m=5
